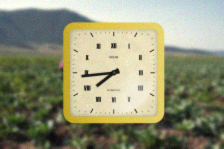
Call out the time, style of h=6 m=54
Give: h=7 m=44
